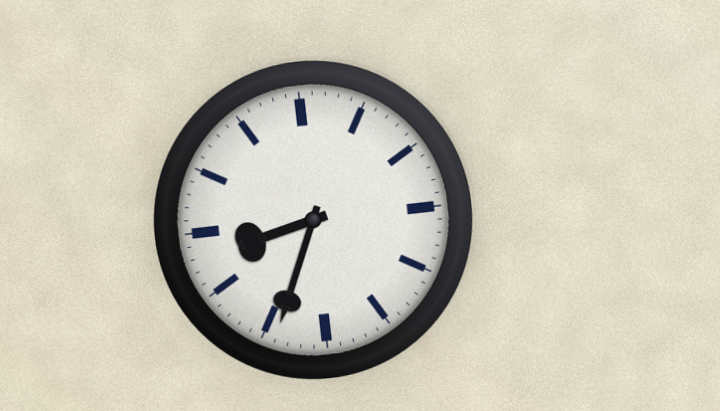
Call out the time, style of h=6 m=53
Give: h=8 m=34
